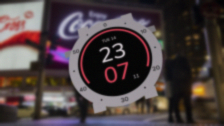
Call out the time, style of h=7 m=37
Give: h=23 m=7
